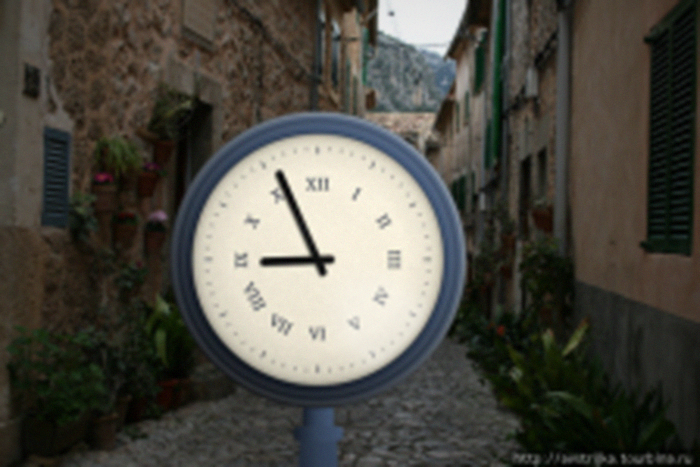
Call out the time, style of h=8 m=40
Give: h=8 m=56
